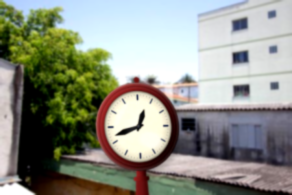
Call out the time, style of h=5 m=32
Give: h=12 m=42
